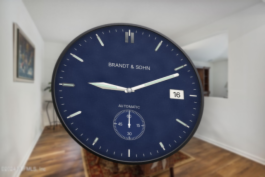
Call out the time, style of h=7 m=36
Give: h=9 m=11
